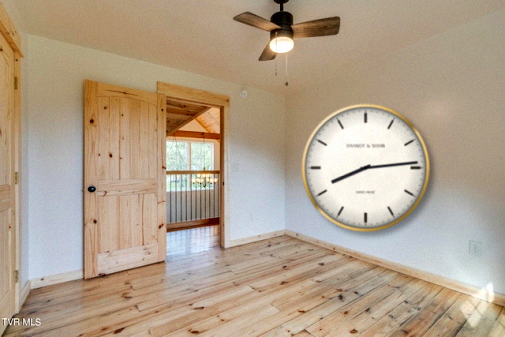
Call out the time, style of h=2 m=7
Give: h=8 m=14
